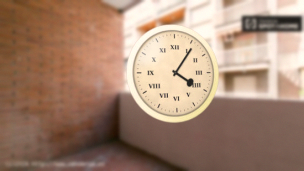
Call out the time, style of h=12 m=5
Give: h=4 m=6
